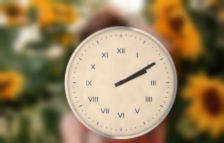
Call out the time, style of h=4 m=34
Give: h=2 m=10
